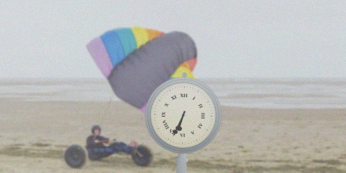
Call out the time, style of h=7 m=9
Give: h=6 m=34
